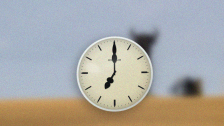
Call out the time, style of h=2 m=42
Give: h=7 m=0
